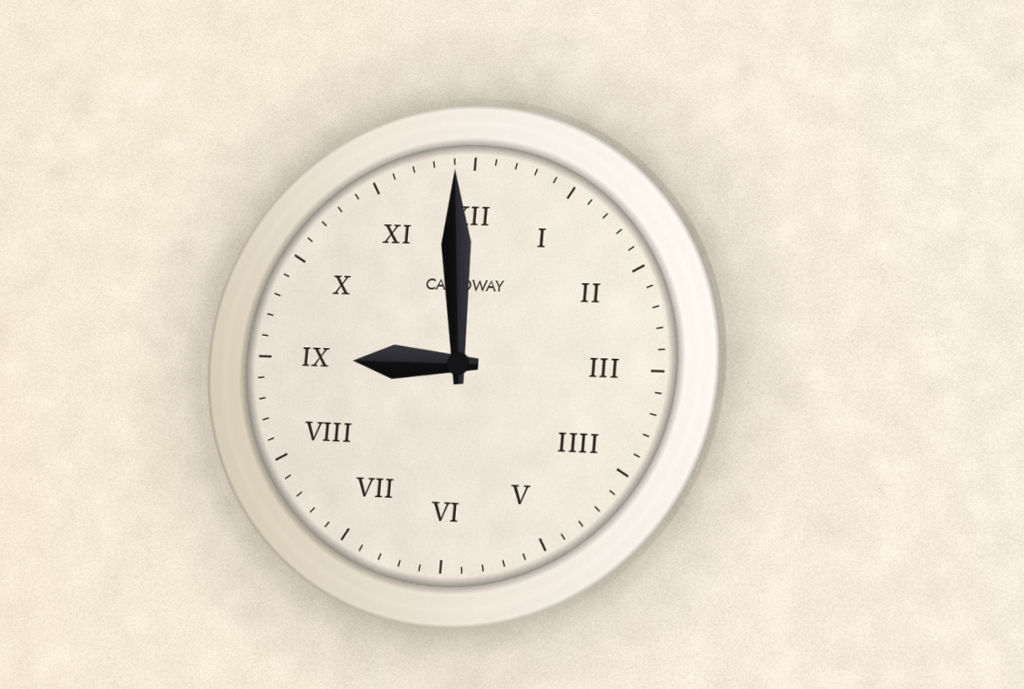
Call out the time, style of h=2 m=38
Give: h=8 m=59
